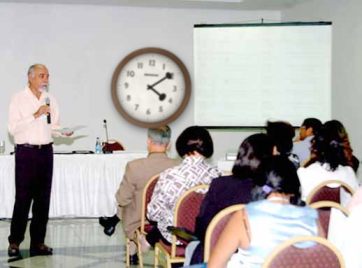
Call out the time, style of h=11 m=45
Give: h=4 m=9
